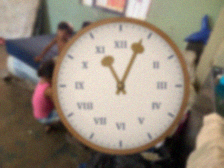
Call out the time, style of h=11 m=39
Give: h=11 m=4
